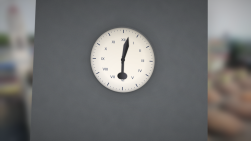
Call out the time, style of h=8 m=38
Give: h=6 m=2
